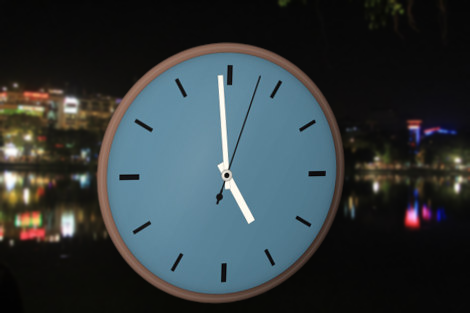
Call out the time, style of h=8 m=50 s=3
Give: h=4 m=59 s=3
